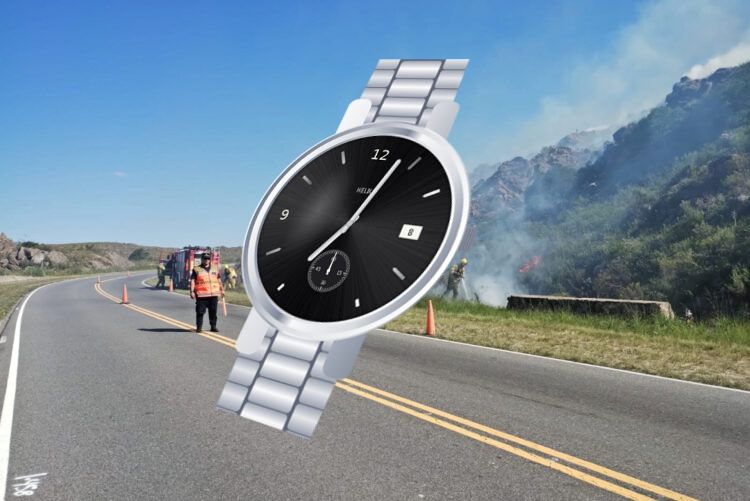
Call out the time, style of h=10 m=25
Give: h=7 m=3
